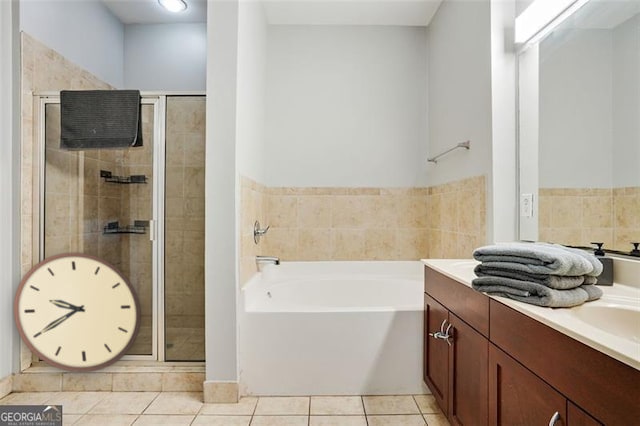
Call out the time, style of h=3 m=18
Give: h=9 m=40
